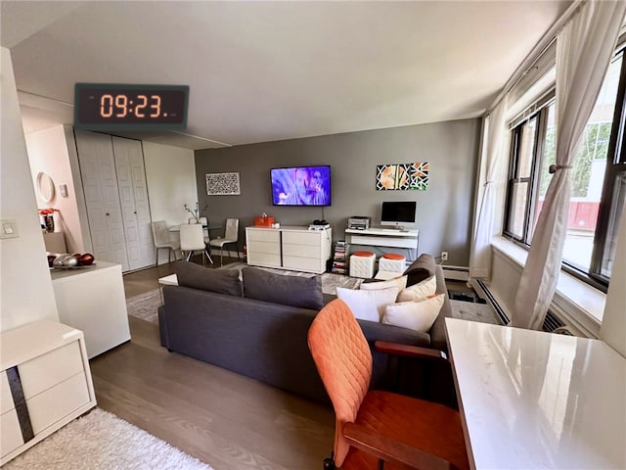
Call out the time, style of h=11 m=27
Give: h=9 m=23
